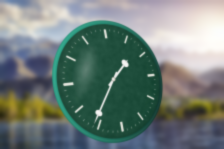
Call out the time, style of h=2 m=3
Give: h=1 m=36
